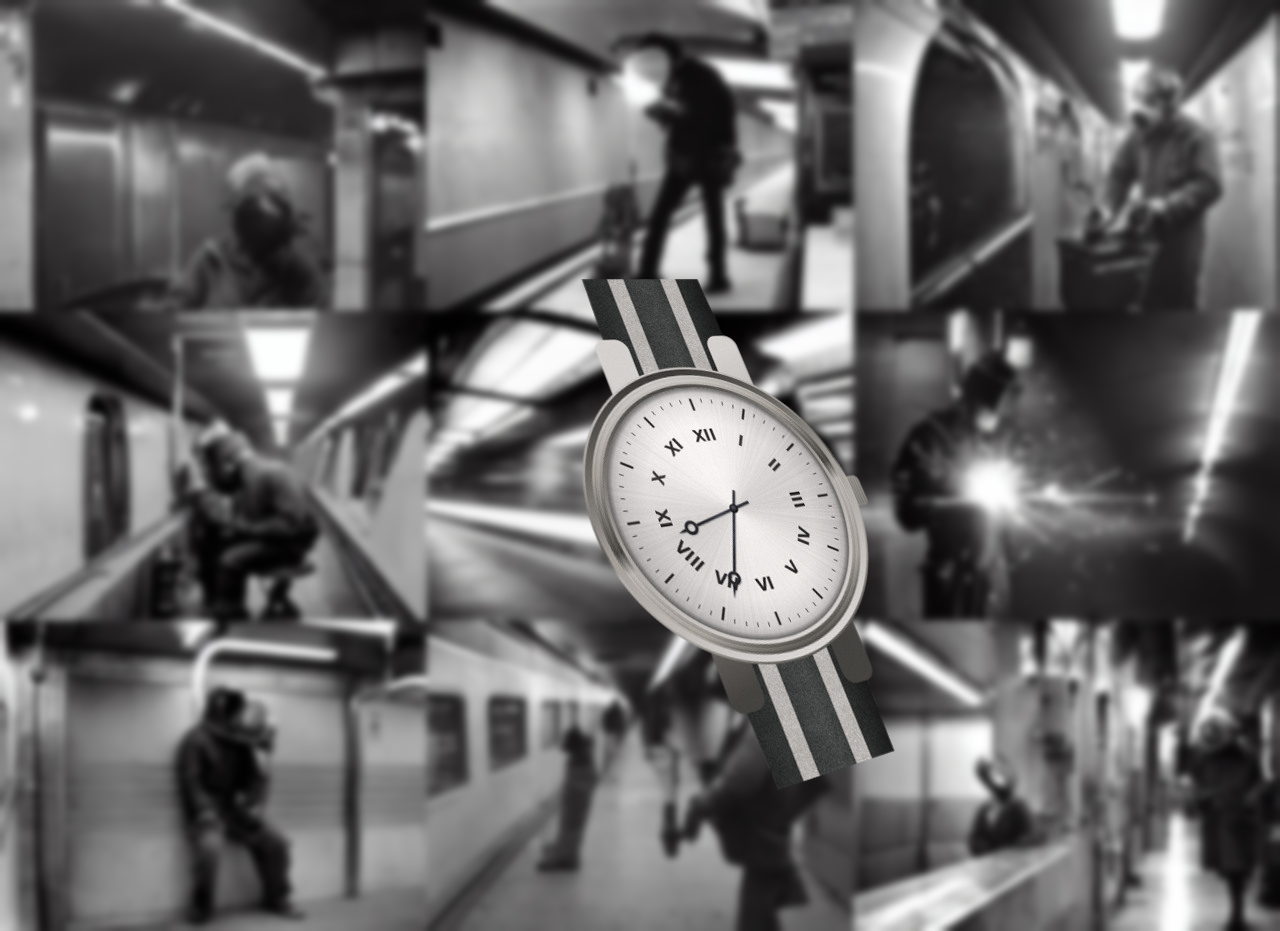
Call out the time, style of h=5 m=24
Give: h=8 m=34
